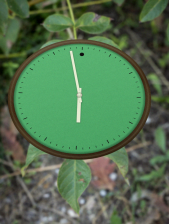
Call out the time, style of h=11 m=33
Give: h=5 m=58
